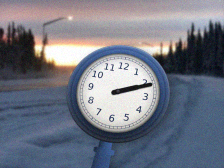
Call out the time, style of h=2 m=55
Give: h=2 m=11
